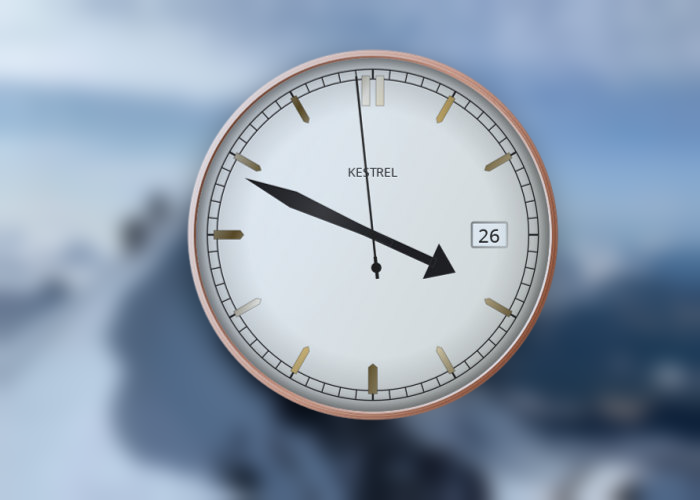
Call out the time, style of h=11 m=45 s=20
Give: h=3 m=48 s=59
